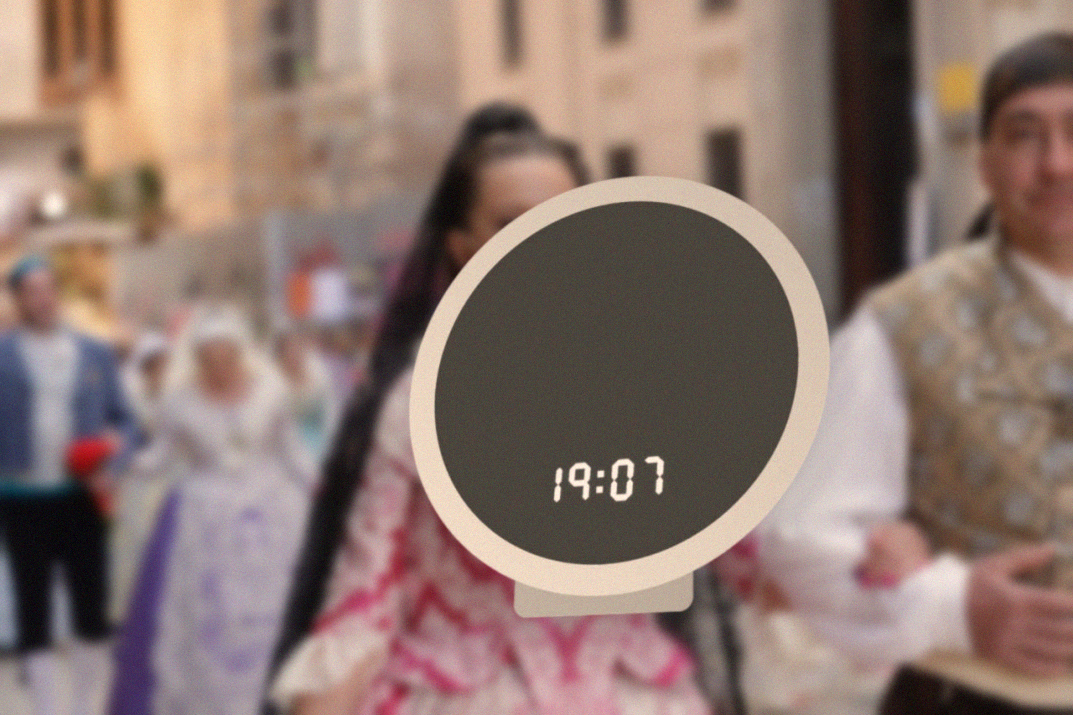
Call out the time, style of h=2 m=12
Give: h=19 m=7
